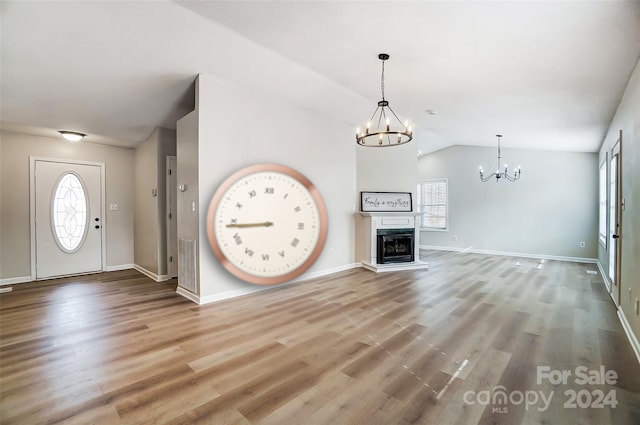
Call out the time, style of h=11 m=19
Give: h=8 m=44
